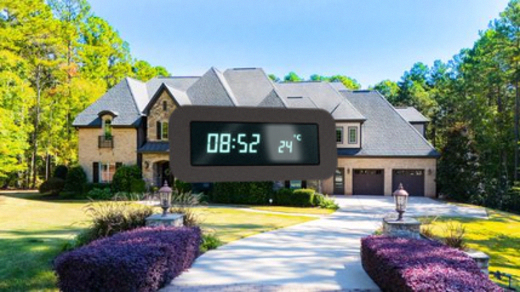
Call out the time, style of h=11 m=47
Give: h=8 m=52
